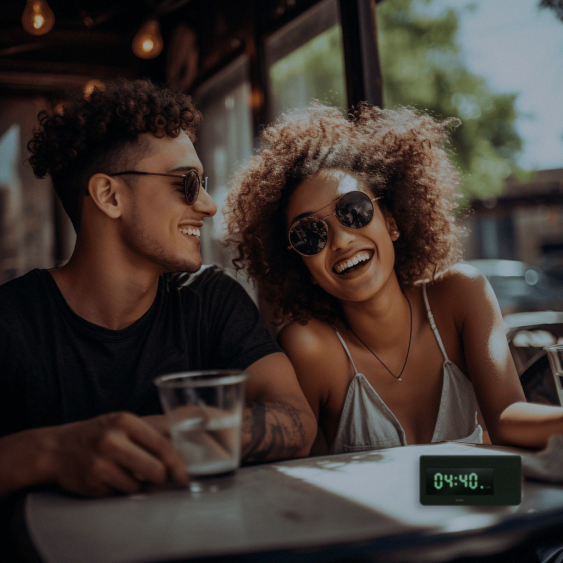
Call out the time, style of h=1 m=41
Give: h=4 m=40
